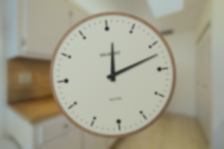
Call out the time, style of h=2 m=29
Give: h=12 m=12
